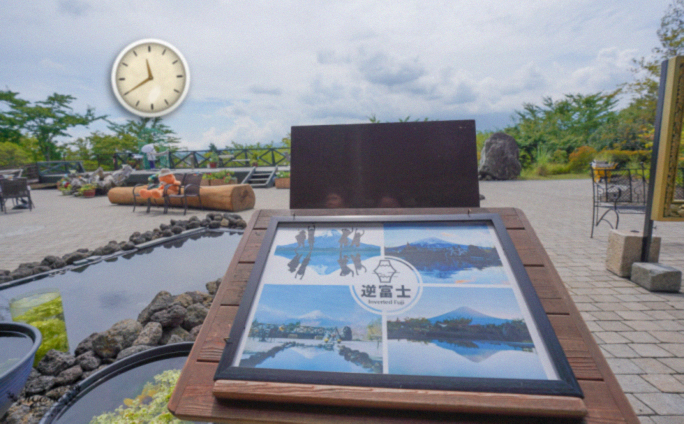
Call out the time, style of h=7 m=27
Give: h=11 m=40
